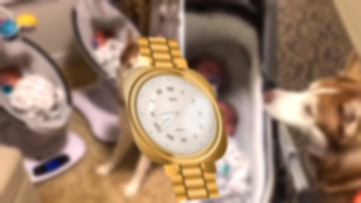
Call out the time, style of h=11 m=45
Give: h=8 m=39
